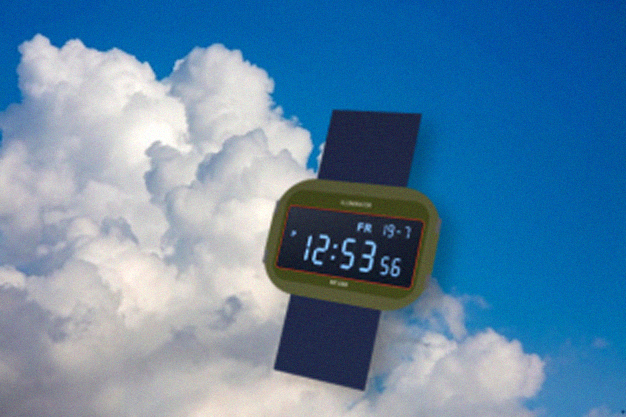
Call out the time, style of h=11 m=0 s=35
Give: h=12 m=53 s=56
